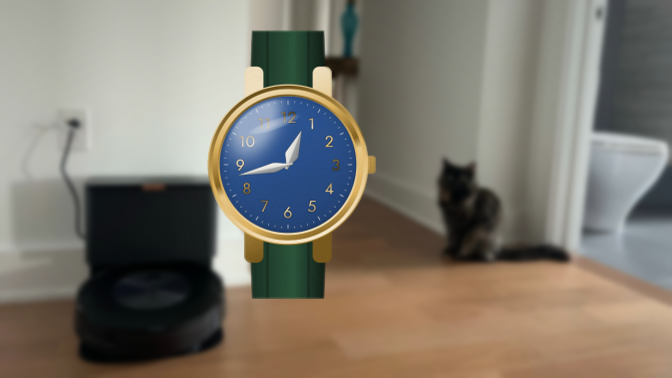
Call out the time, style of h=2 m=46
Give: h=12 m=43
